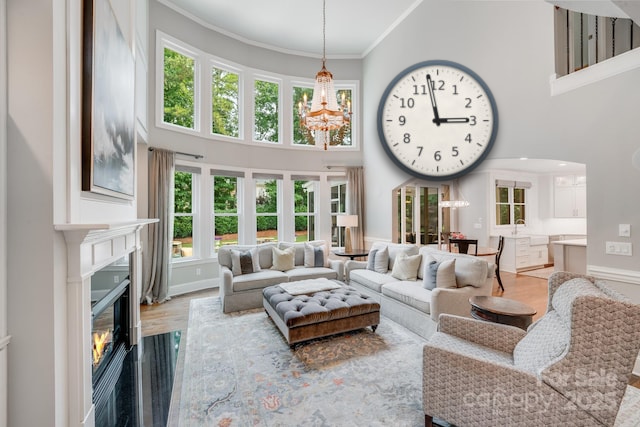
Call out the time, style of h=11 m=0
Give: h=2 m=58
